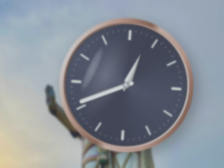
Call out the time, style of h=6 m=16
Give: h=12 m=41
